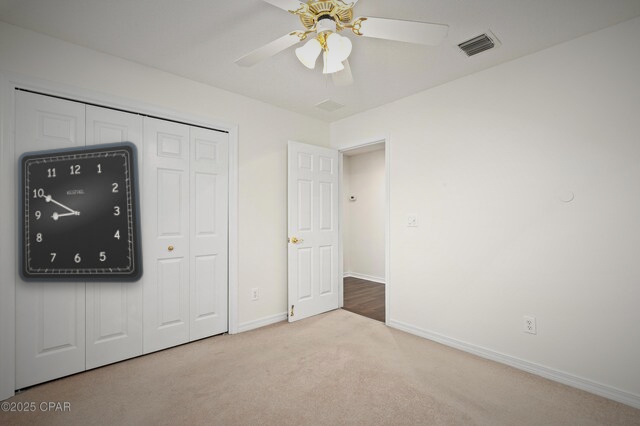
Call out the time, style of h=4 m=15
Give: h=8 m=50
